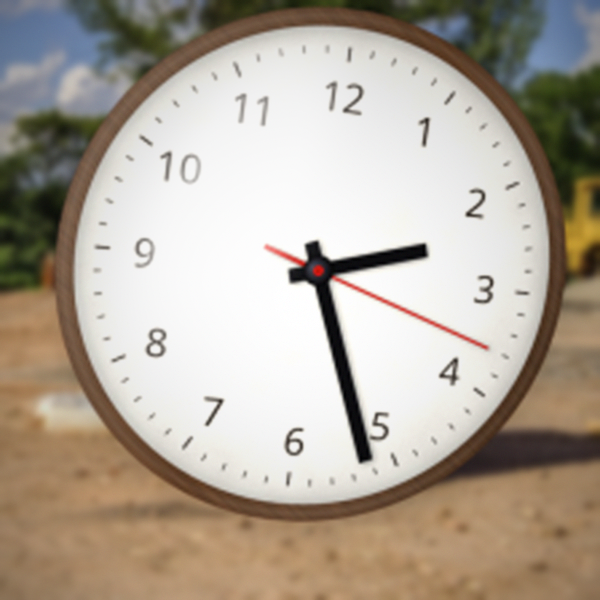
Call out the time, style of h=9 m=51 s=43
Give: h=2 m=26 s=18
